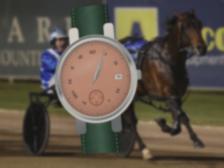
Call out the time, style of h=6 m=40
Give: h=1 m=4
